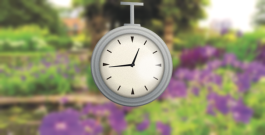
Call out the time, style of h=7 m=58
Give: h=12 m=44
